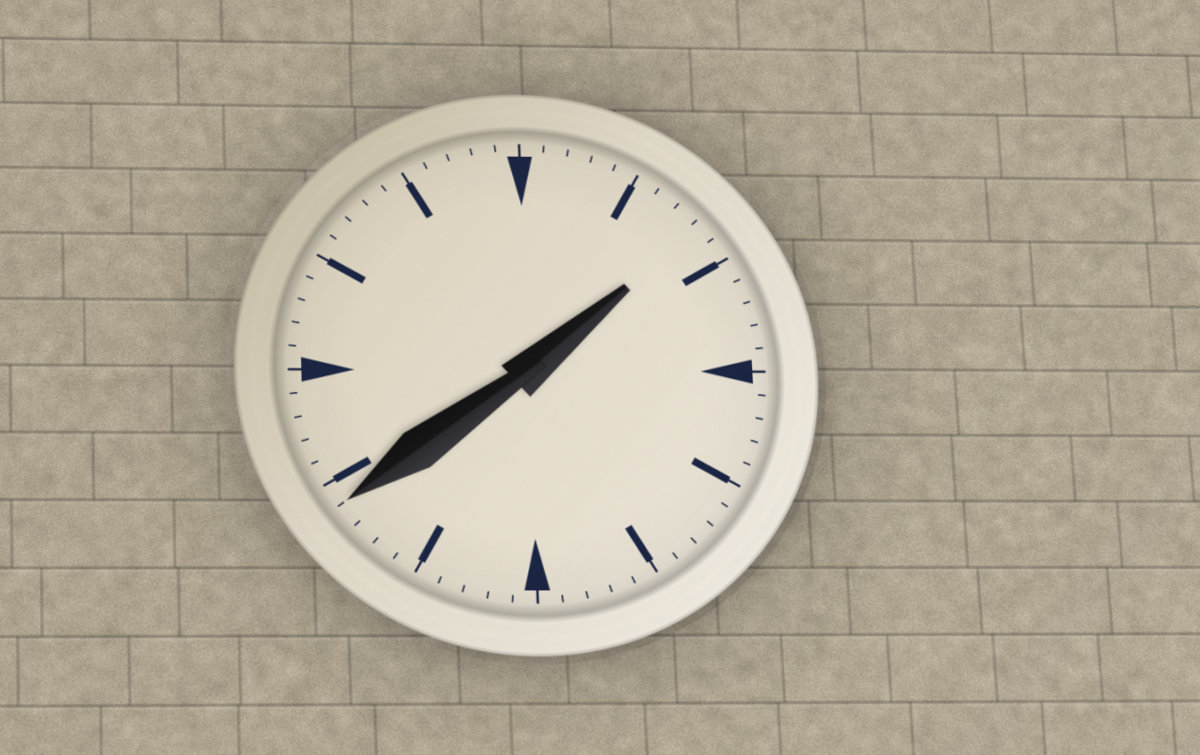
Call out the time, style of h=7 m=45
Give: h=1 m=39
